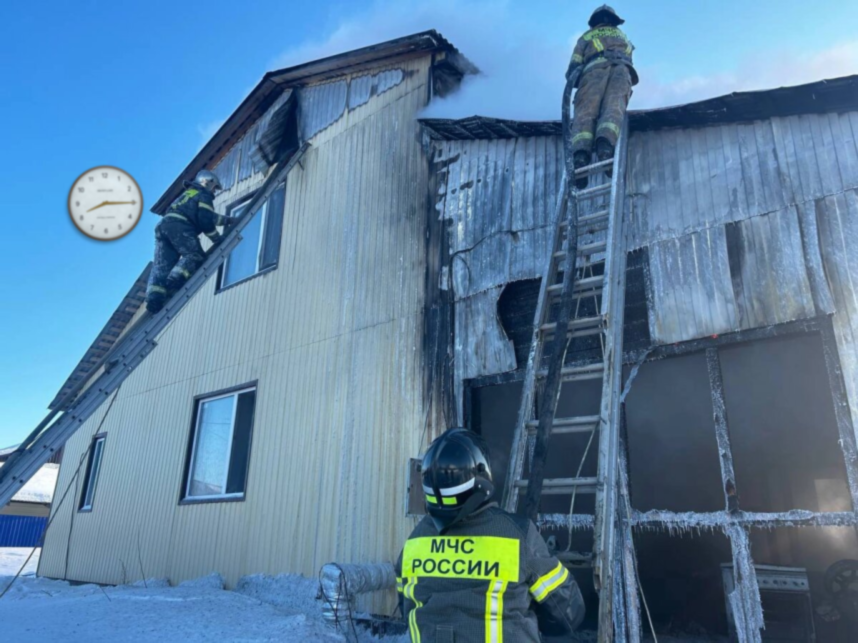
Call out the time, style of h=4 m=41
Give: h=8 m=15
